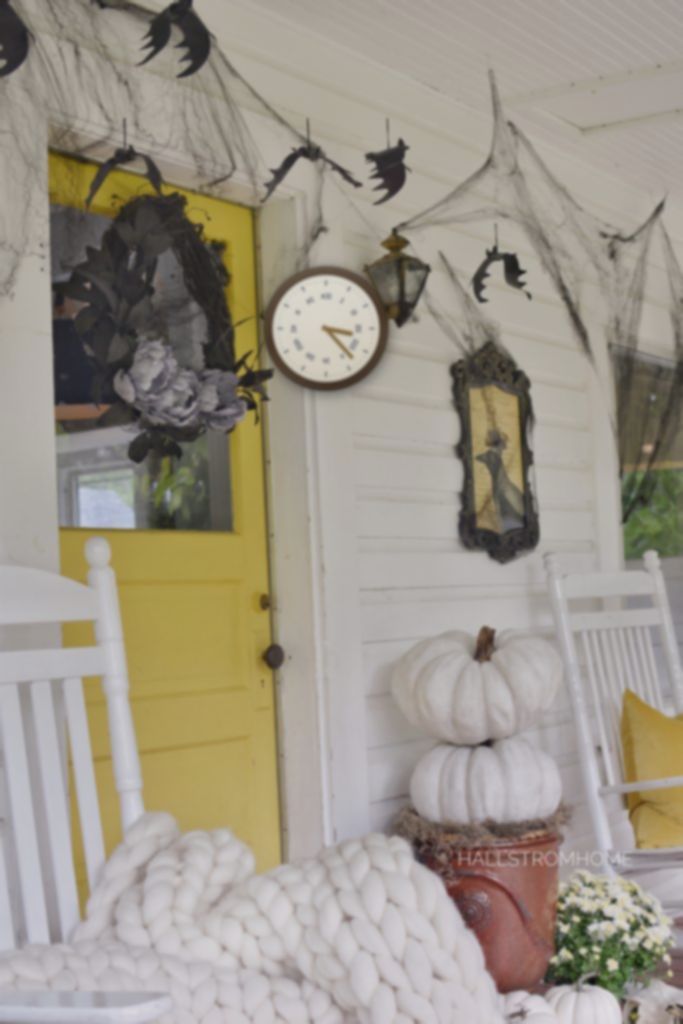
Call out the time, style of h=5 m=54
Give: h=3 m=23
